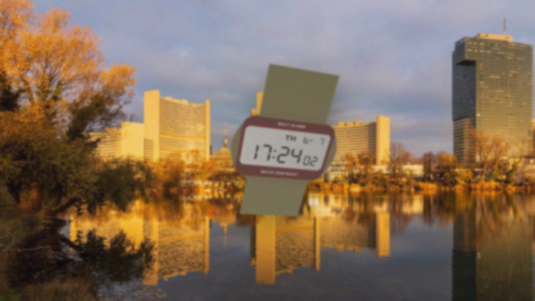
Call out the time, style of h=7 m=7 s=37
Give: h=17 m=24 s=2
